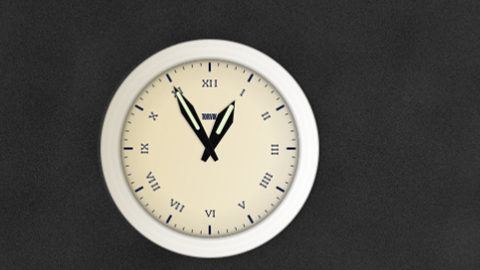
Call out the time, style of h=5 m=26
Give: h=12 m=55
